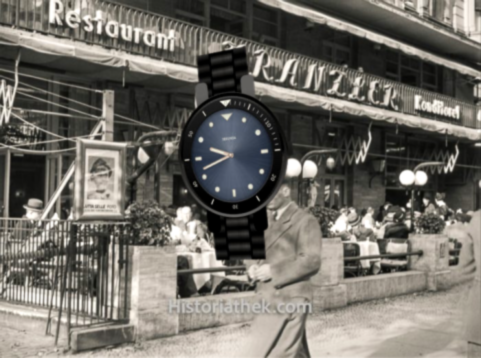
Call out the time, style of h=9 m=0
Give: h=9 m=42
